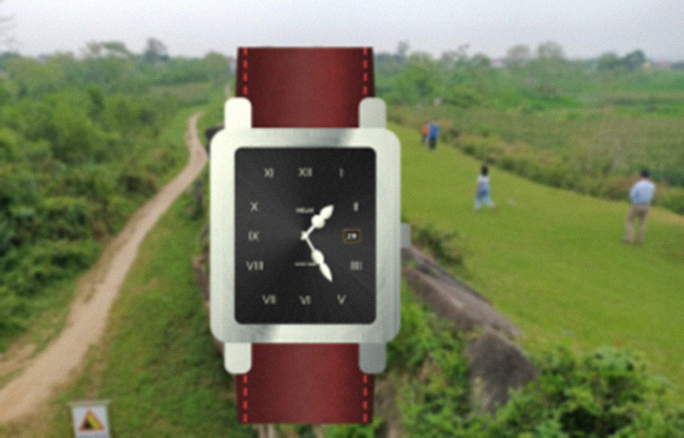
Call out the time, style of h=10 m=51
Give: h=1 m=25
